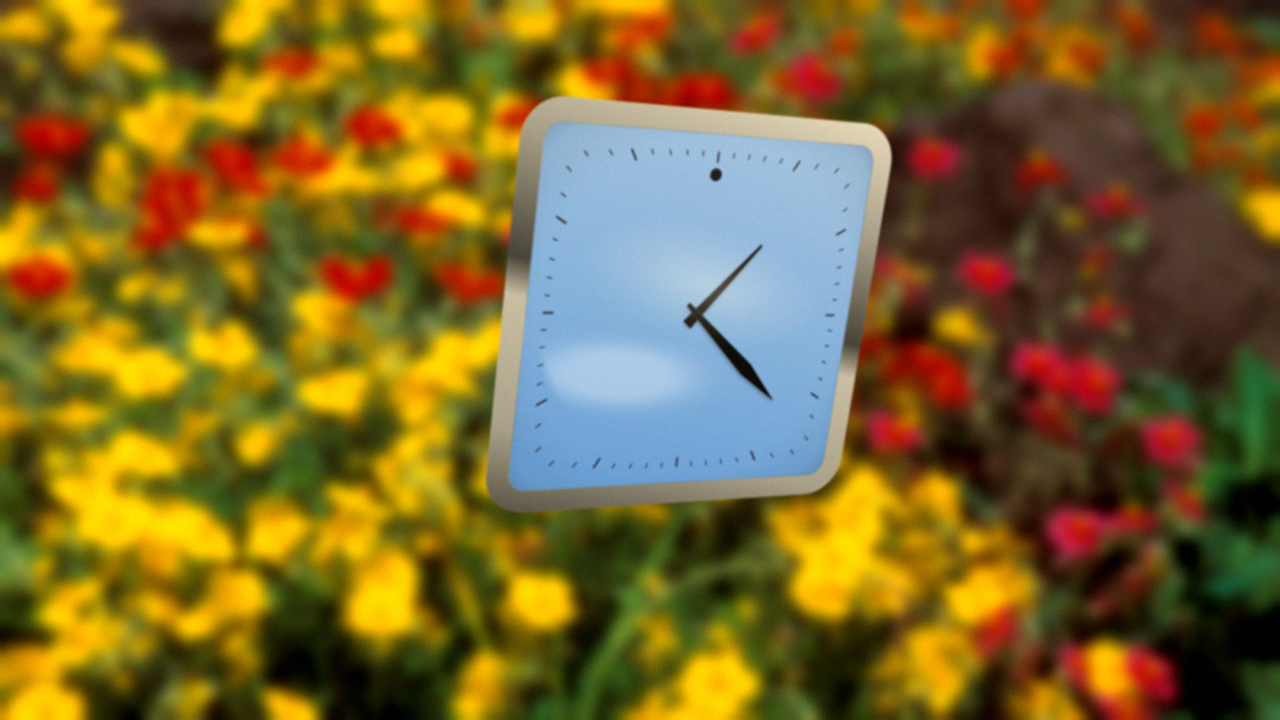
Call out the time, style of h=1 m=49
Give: h=1 m=22
